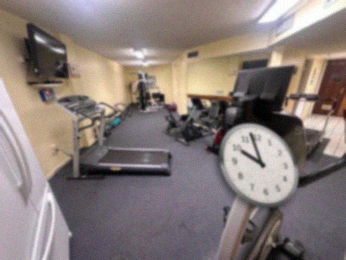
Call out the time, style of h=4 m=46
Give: h=9 m=58
